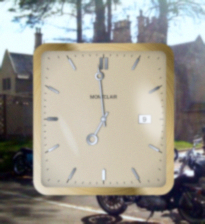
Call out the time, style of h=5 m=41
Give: h=6 m=59
